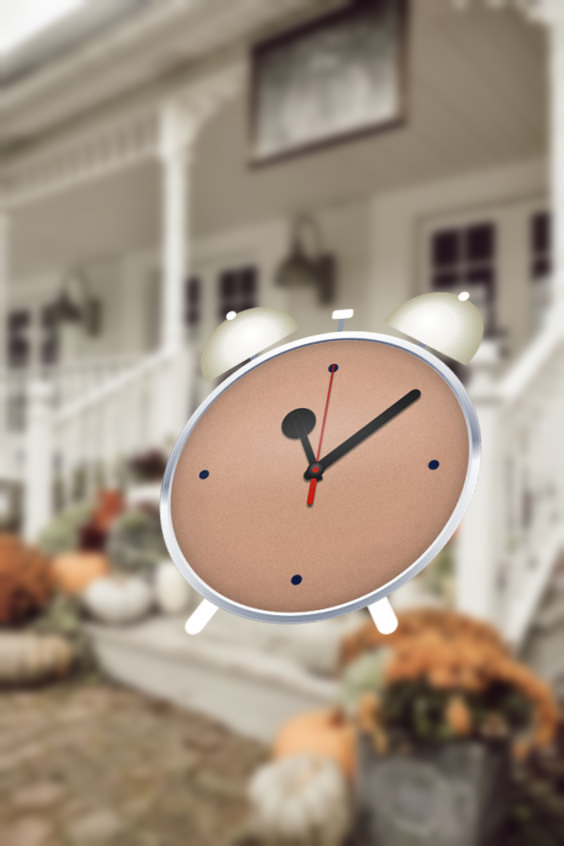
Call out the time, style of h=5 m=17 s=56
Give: h=11 m=8 s=0
